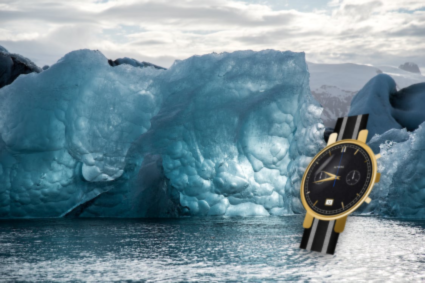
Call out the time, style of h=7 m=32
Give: h=9 m=43
